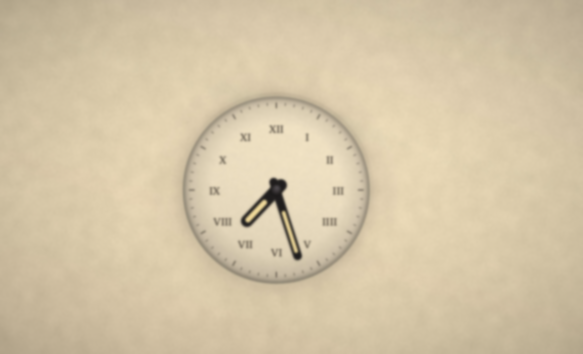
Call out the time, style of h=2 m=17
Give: h=7 m=27
